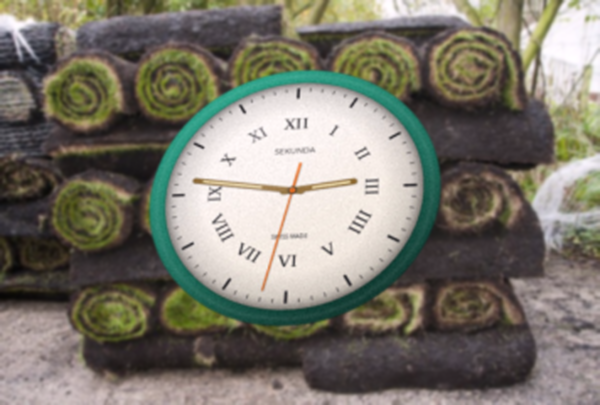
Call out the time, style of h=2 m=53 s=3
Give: h=2 m=46 s=32
